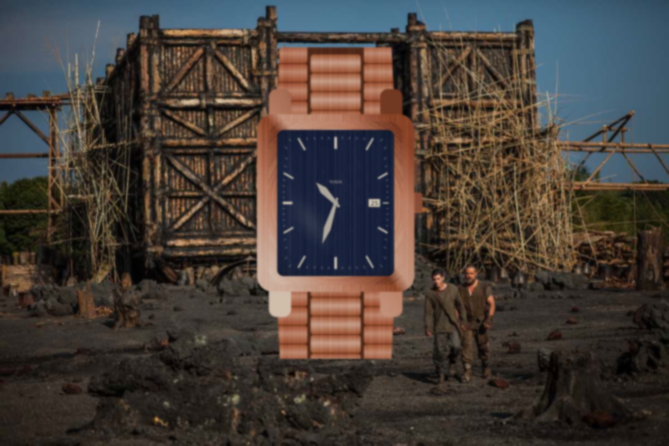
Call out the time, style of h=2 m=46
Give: h=10 m=33
